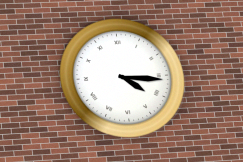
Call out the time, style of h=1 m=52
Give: h=4 m=16
